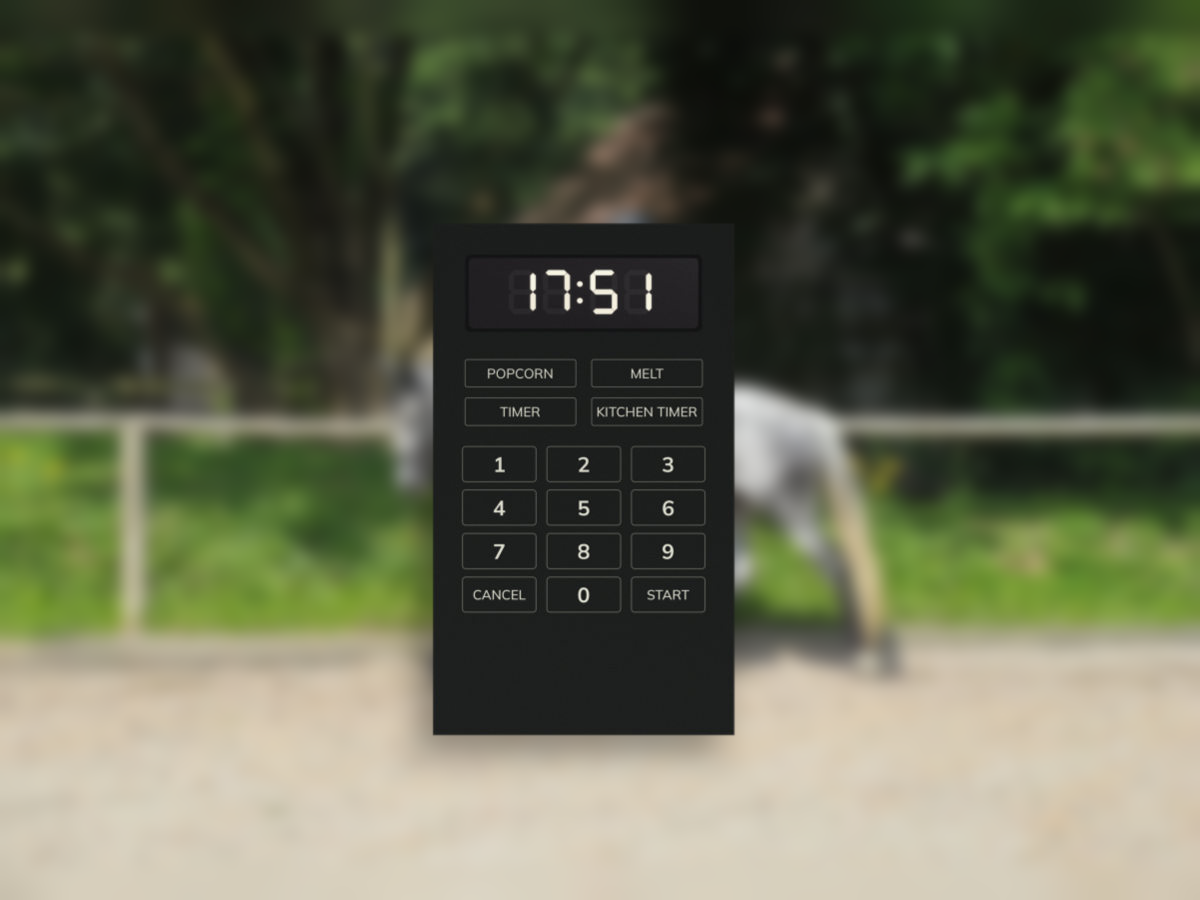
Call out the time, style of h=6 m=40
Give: h=17 m=51
